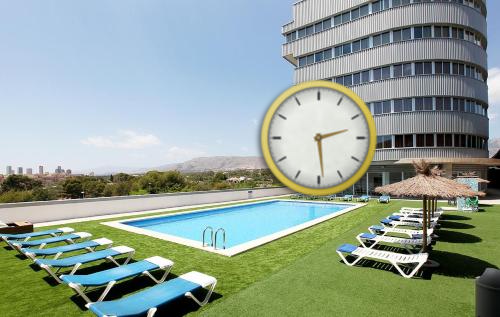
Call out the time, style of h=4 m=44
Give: h=2 m=29
